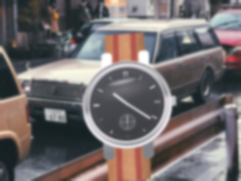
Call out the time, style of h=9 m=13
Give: h=10 m=21
